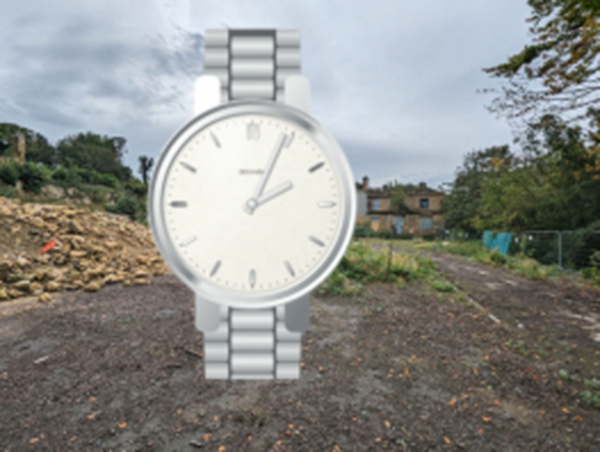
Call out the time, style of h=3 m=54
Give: h=2 m=4
